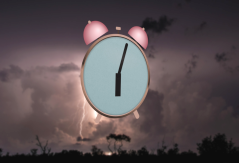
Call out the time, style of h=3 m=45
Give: h=6 m=3
